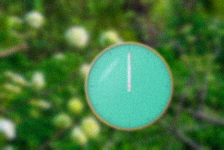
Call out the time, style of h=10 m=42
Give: h=12 m=0
